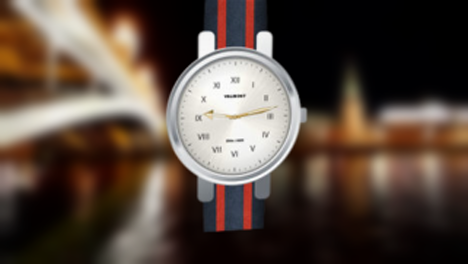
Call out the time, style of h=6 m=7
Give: h=9 m=13
